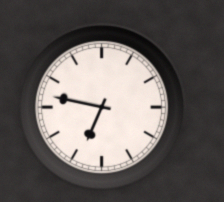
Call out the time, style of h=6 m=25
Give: h=6 m=47
